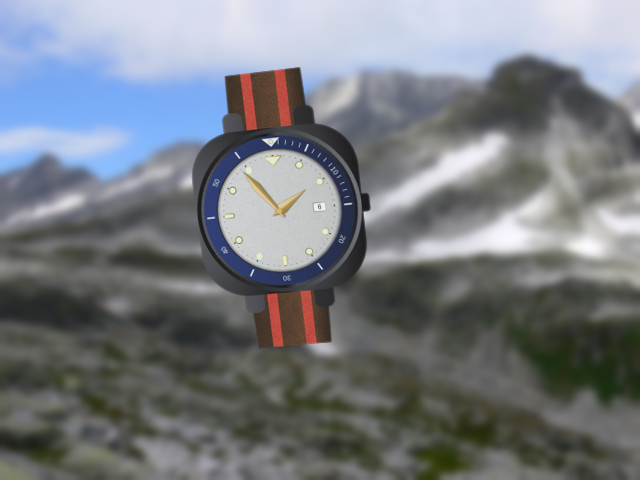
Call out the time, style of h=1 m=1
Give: h=1 m=54
